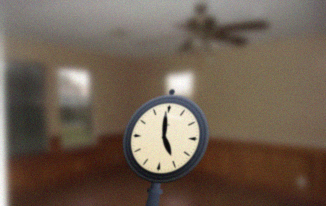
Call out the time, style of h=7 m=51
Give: h=4 m=59
